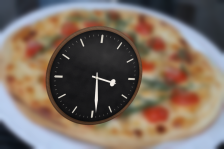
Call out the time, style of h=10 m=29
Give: h=3 m=29
